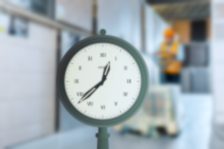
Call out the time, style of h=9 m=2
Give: h=12 m=38
